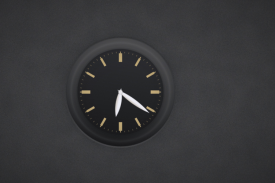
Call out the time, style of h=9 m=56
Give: h=6 m=21
